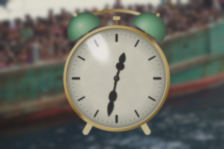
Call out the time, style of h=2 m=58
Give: h=12 m=32
